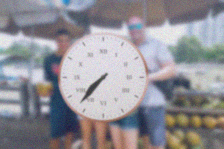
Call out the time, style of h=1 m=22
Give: h=7 m=37
